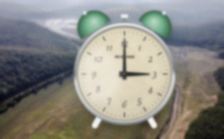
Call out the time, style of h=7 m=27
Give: h=3 m=0
